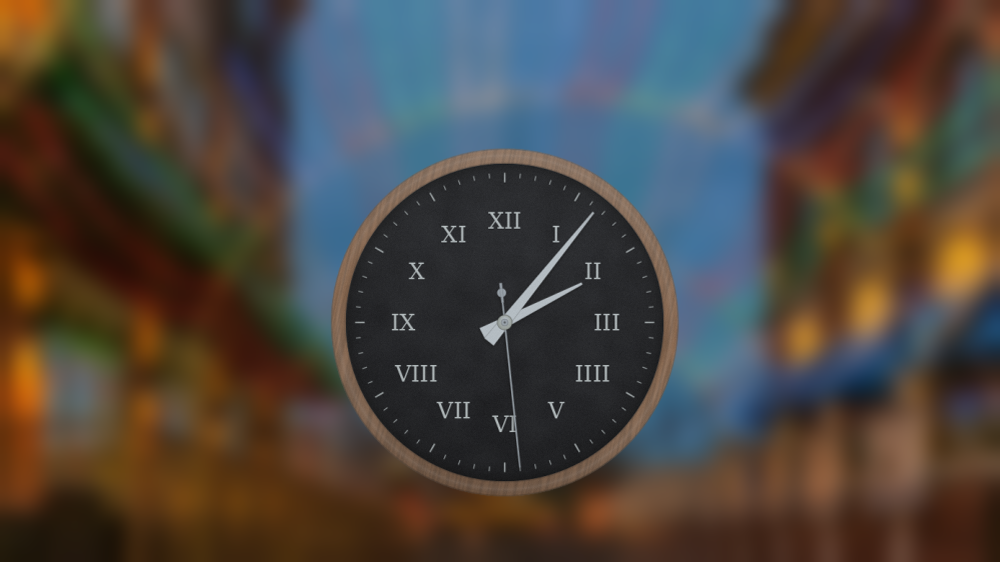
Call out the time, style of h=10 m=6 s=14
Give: h=2 m=6 s=29
